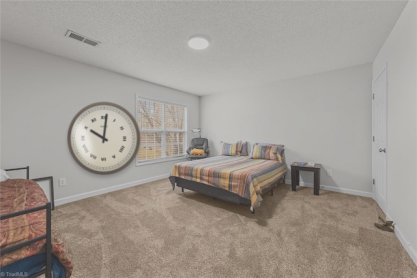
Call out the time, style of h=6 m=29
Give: h=10 m=1
